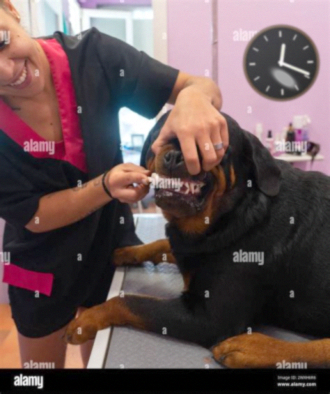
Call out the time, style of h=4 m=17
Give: h=12 m=19
